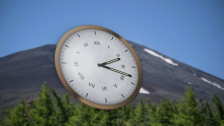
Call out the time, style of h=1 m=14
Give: h=2 m=18
